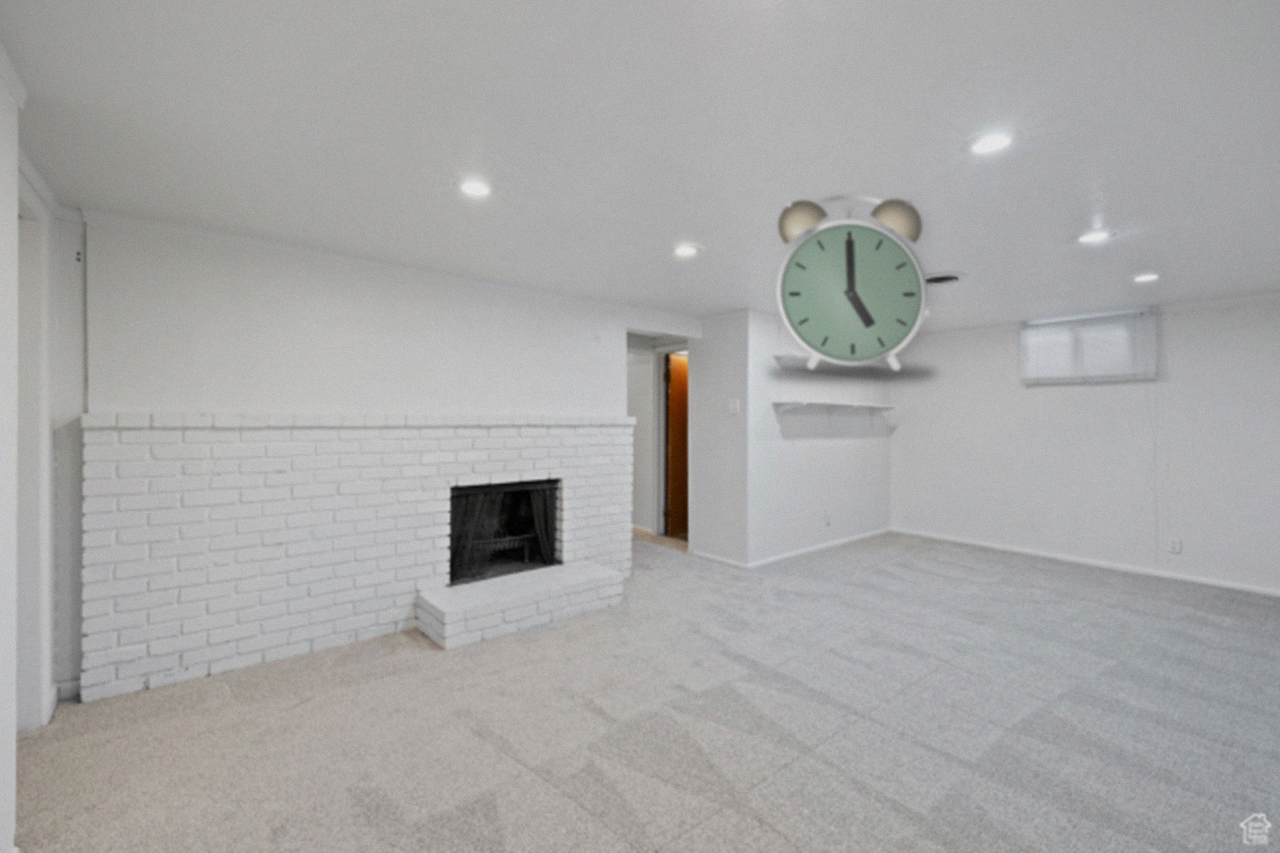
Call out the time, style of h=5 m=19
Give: h=5 m=0
